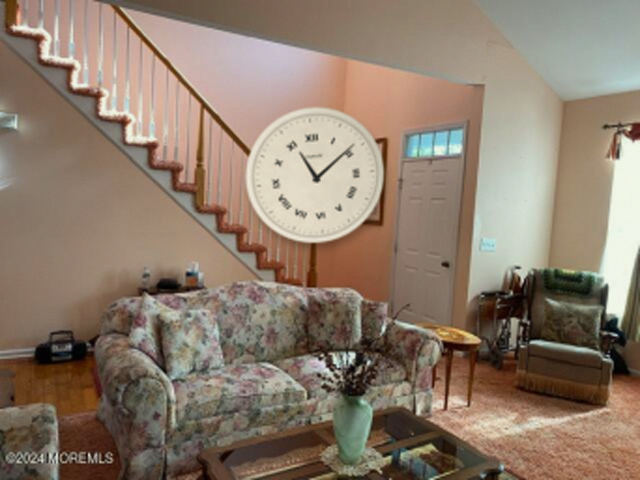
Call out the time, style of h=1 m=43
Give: h=11 m=9
